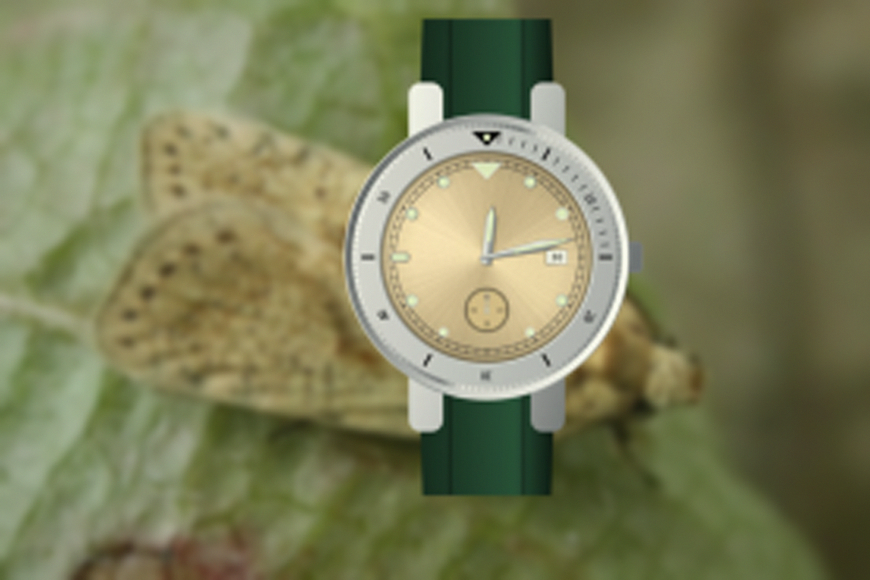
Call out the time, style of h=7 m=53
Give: h=12 m=13
